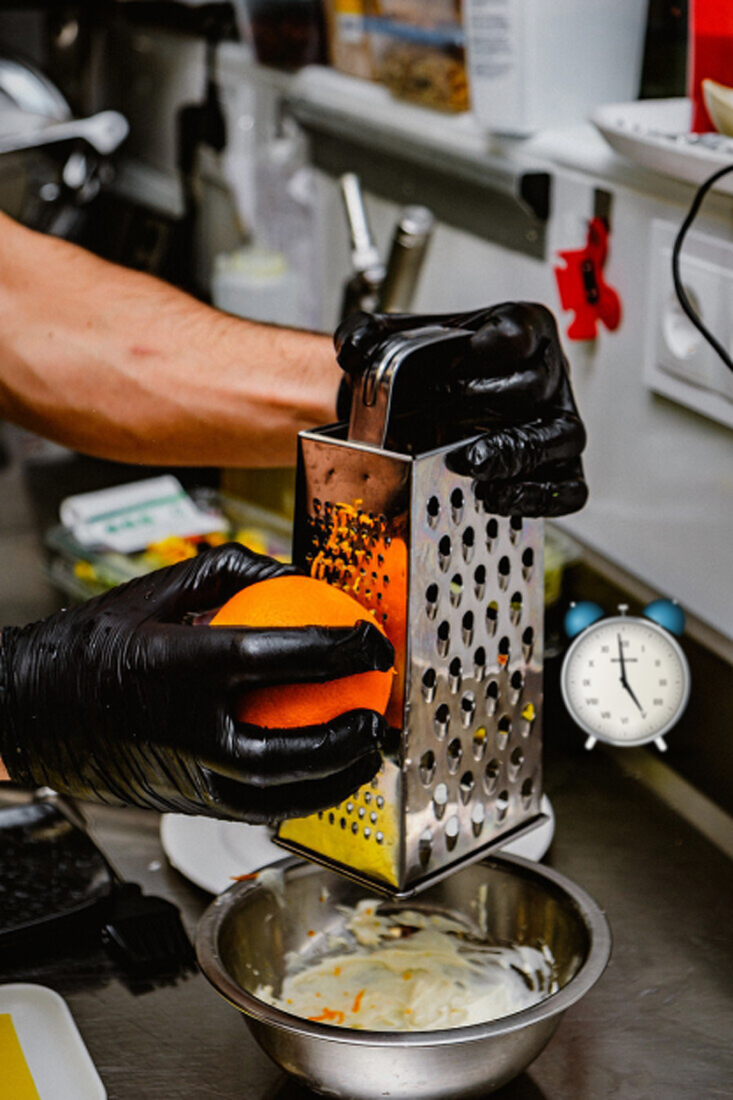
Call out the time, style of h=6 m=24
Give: h=4 m=59
